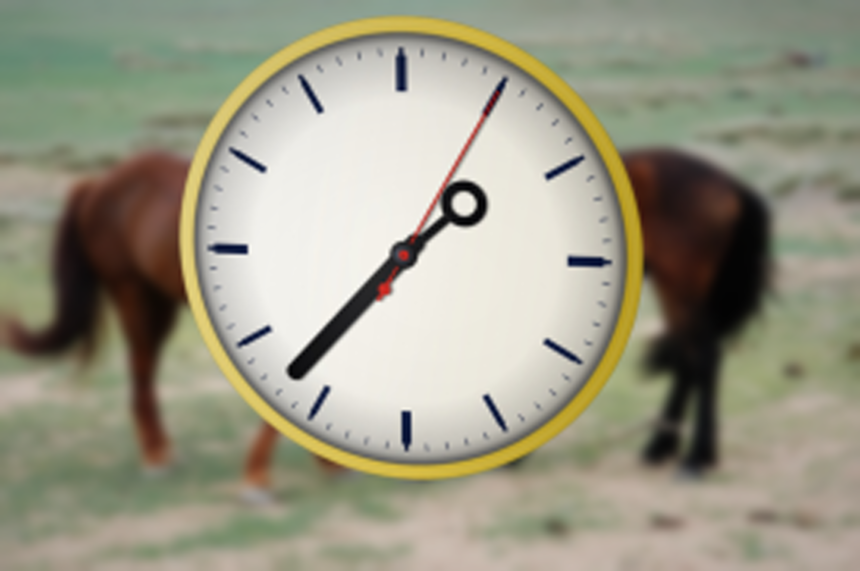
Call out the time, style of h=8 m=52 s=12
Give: h=1 m=37 s=5
